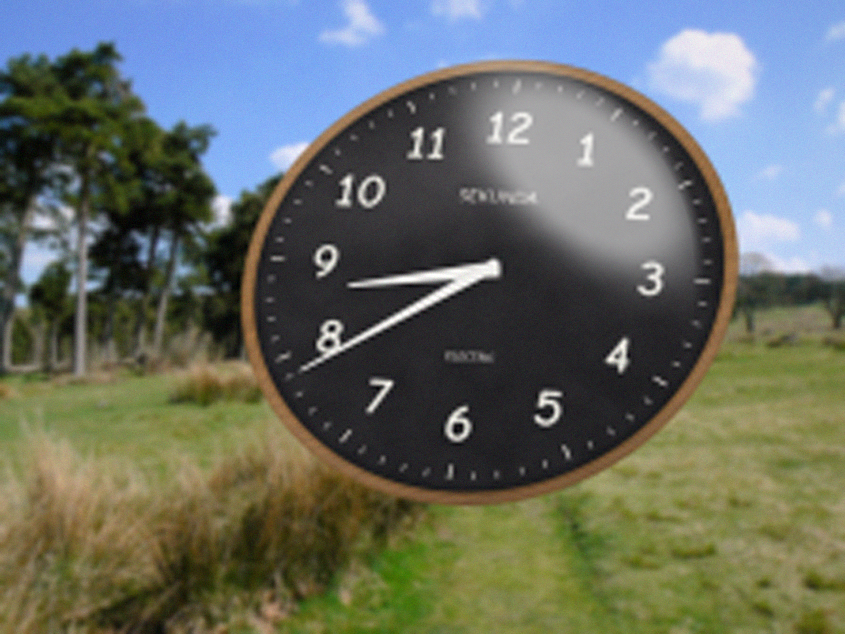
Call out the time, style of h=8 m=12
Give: h=8 m=39
